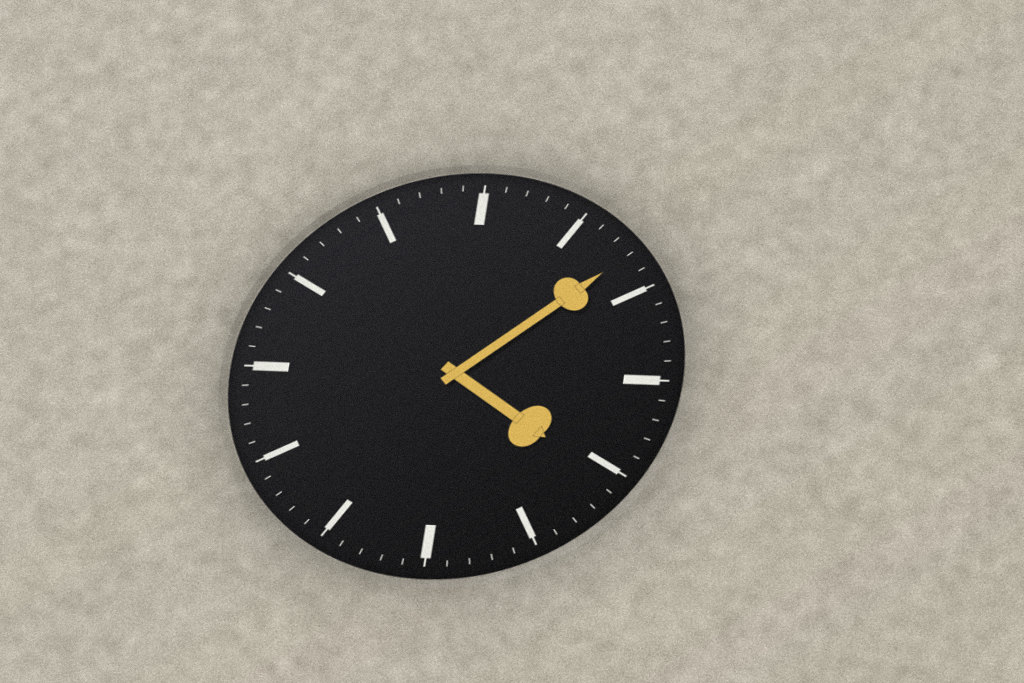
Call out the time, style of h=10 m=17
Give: h=4 m=8
